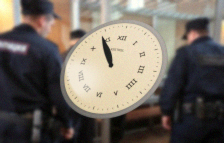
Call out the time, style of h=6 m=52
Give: h=10 m=54
